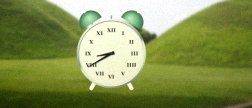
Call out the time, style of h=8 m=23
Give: h=8 m=40
